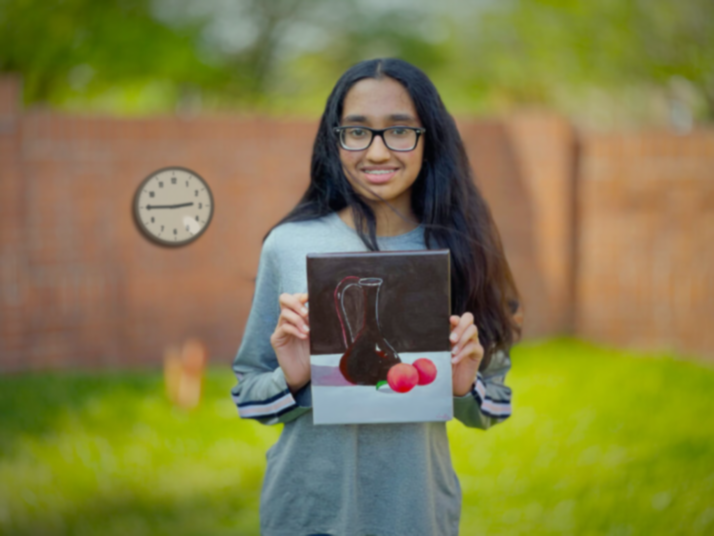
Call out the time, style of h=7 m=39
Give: h=2 m=45
